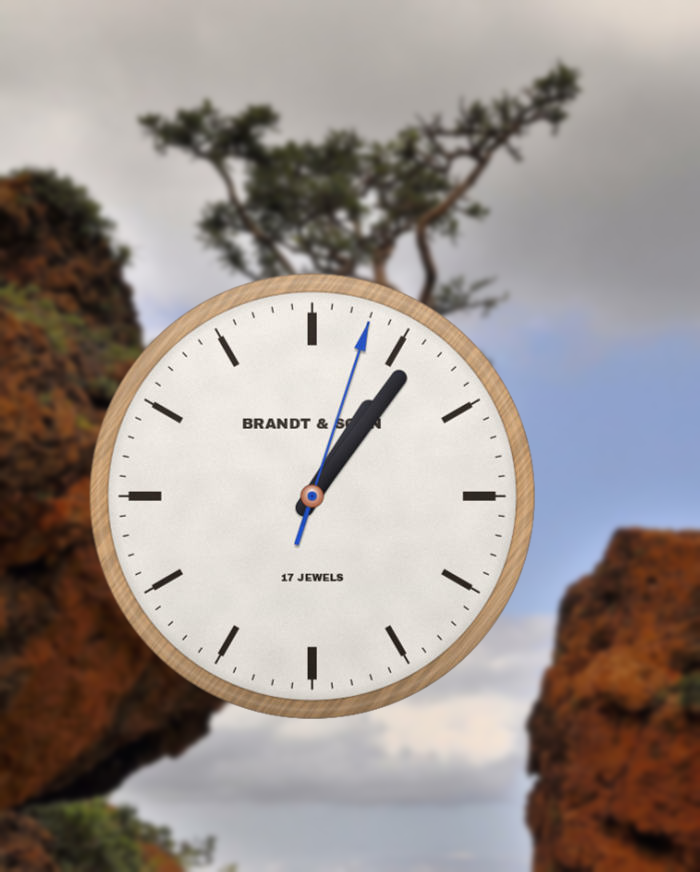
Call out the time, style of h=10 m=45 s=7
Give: h=1 m=6 s=3
